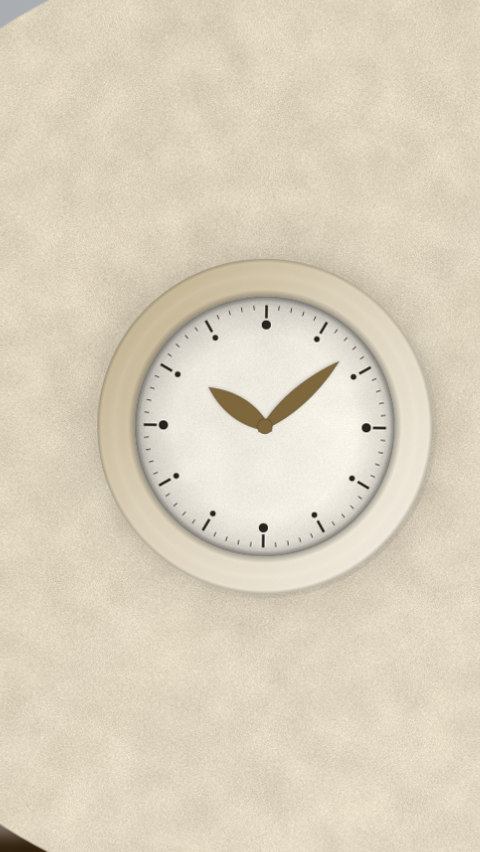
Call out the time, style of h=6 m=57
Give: h=10 m=8
